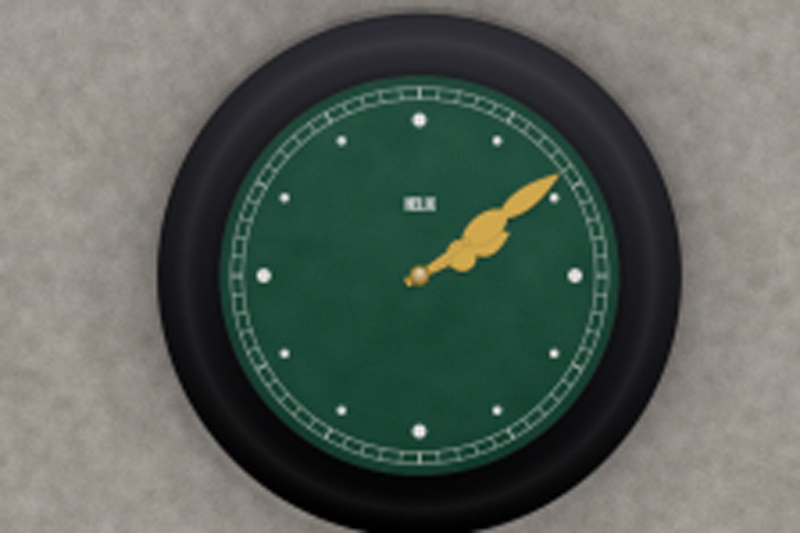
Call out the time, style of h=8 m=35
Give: h=2 m=9
